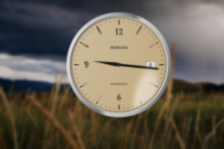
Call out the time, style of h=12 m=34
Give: h=9 m=16
